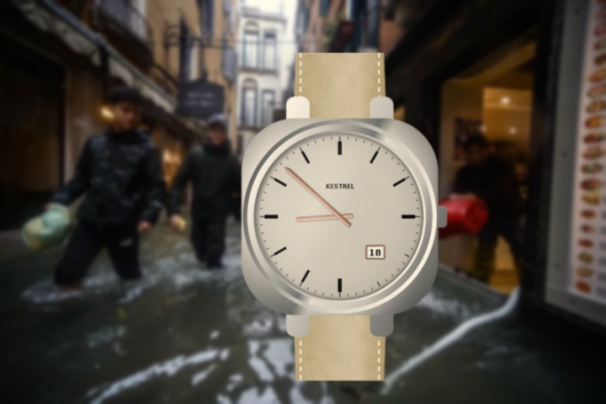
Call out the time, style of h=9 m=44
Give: h=8 m=52
